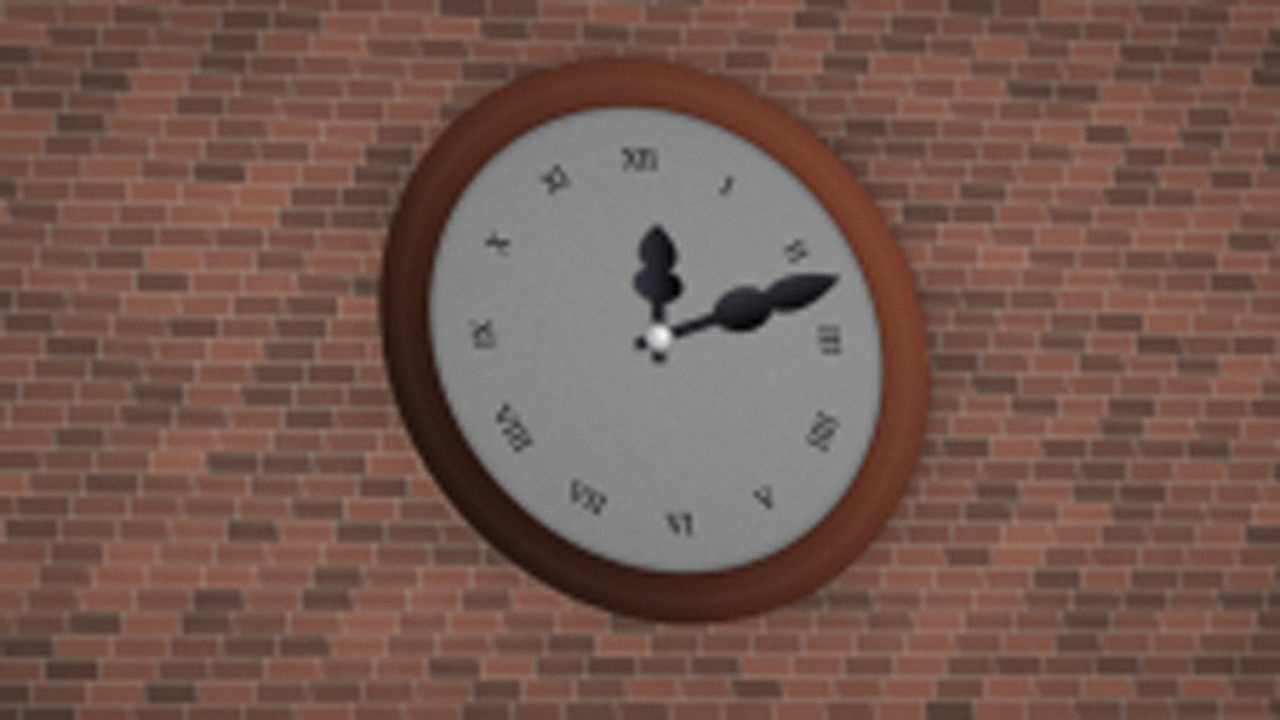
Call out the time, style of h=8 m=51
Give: h=12 m=12
